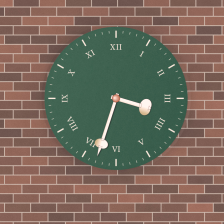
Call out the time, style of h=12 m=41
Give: h=3 m=33
